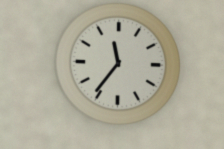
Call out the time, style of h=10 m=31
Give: h=11 m=36
